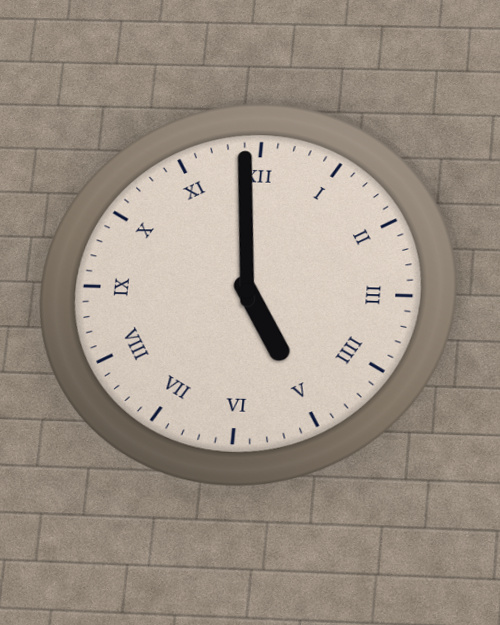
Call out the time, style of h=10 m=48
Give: h=4 m=59
